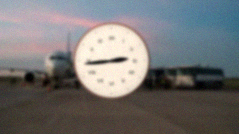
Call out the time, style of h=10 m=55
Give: h=2 m=44
